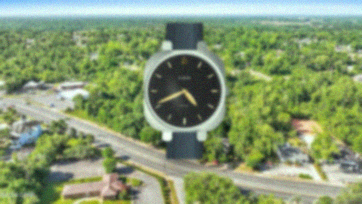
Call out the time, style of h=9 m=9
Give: h=4 m=41
